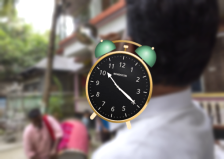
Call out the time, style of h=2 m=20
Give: h=10 m=20
